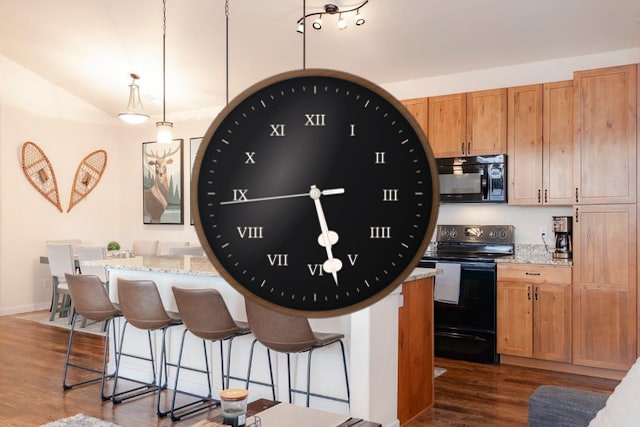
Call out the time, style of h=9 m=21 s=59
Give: h=5 m=27 s=44
